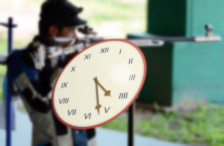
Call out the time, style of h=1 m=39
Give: h=4 m=27
